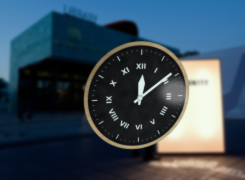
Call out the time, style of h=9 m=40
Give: h=12 m=9
